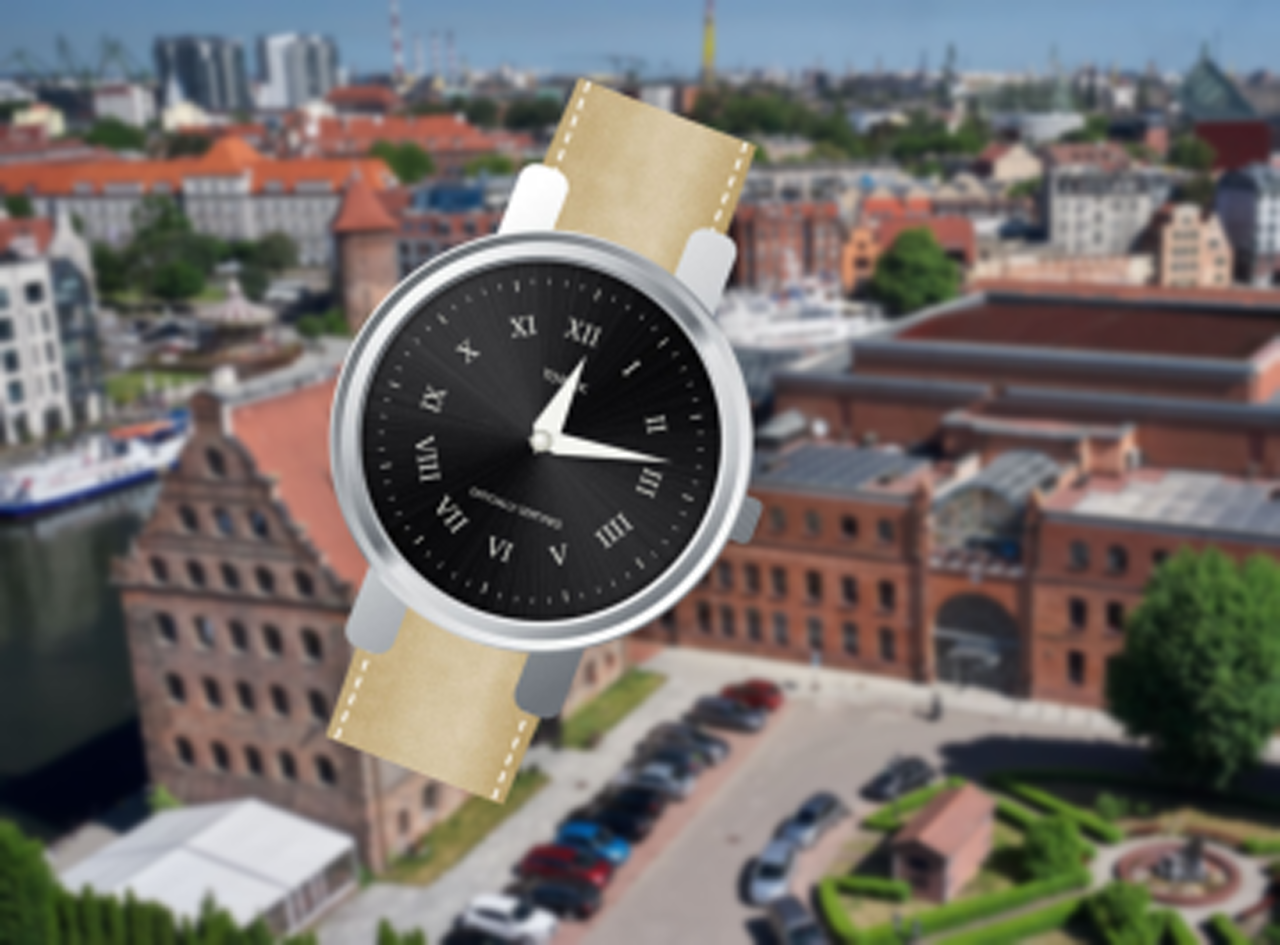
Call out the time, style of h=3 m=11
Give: h=12 m=13
